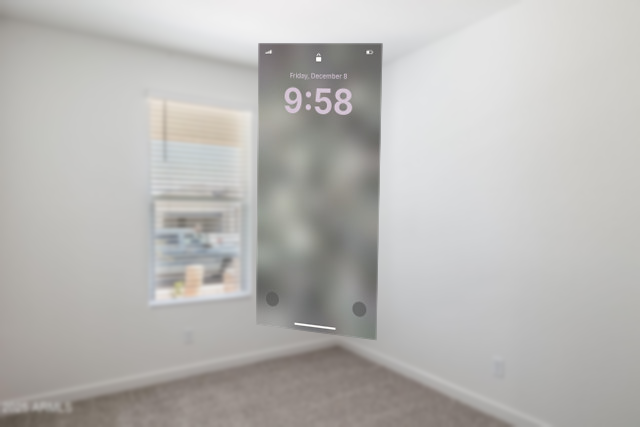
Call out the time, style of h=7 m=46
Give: h=9 m=58
